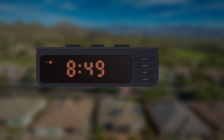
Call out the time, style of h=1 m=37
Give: h=8 m=49
